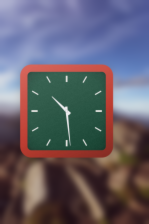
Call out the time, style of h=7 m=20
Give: h=10 m=29
